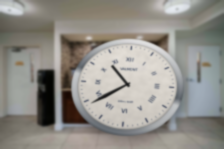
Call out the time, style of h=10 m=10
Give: h=10 m=39
